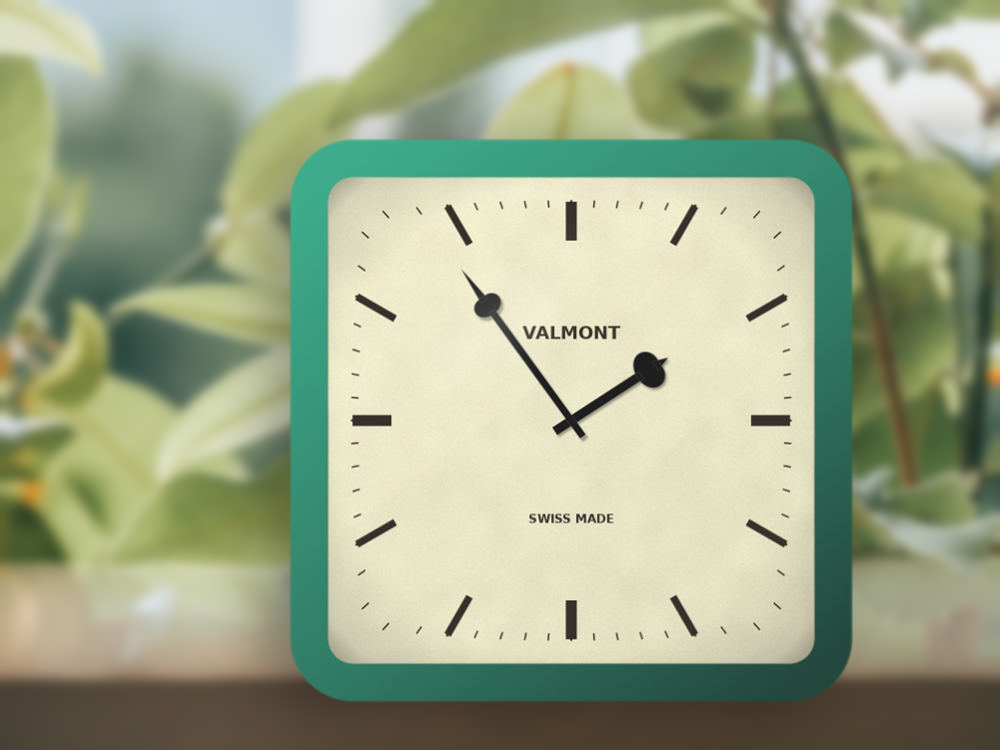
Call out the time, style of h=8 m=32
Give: h=1 m=54
